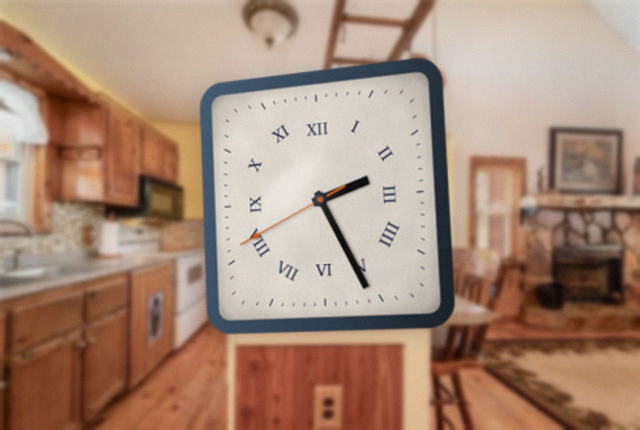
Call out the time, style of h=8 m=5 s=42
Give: h=2 m=25 s=41
